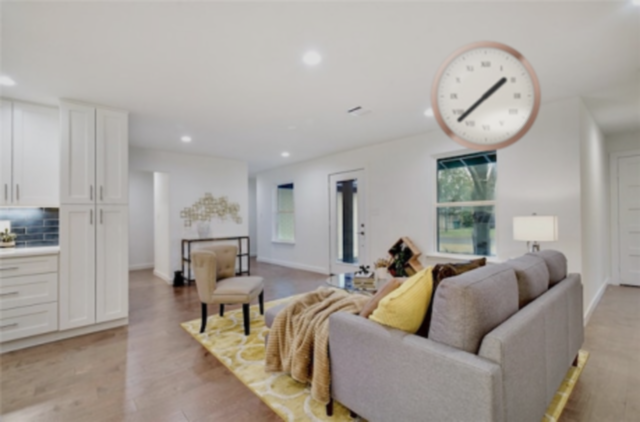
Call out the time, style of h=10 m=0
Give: h=1 m=38
